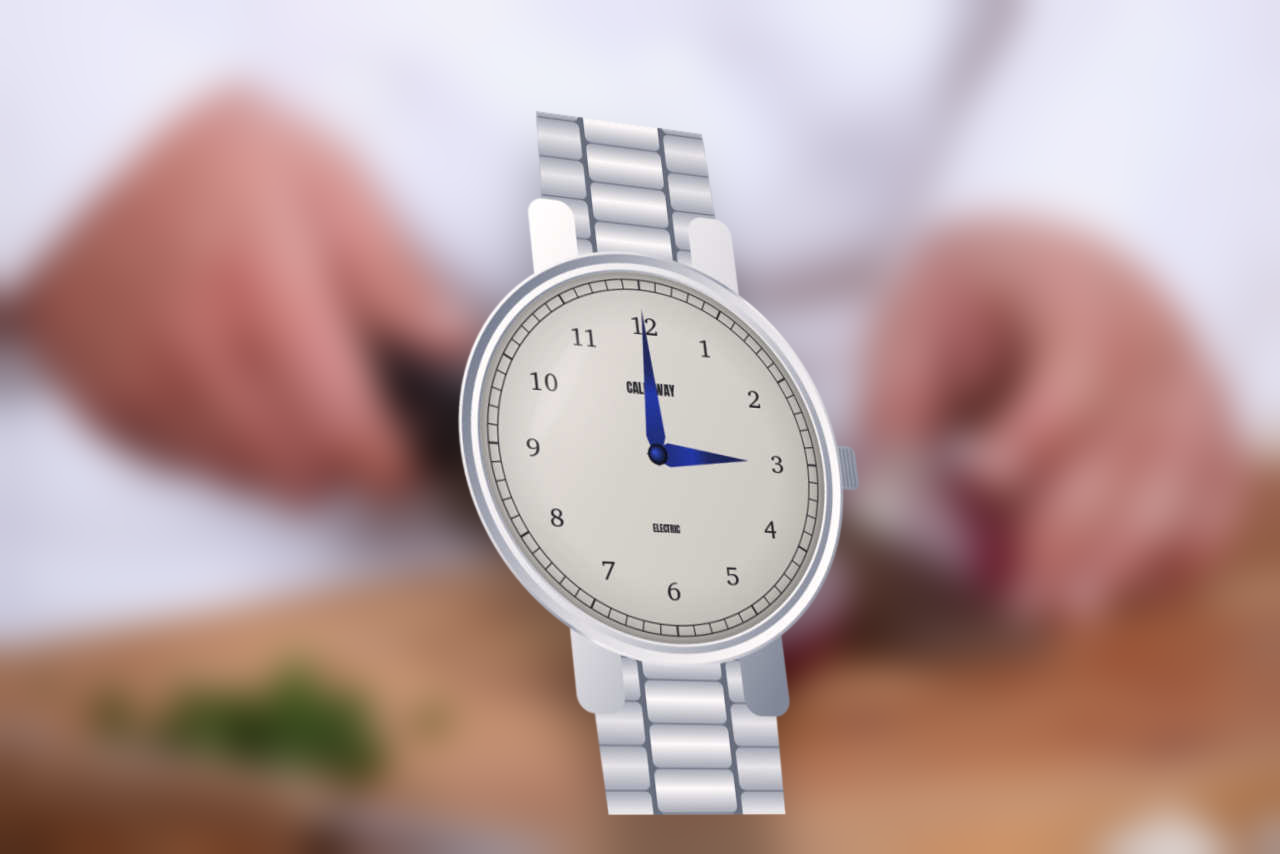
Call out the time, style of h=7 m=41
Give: h=3 m=0
